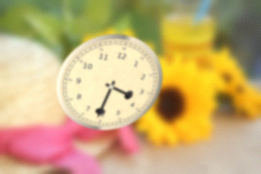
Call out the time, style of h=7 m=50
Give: h=3 m=31
